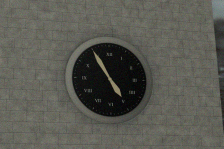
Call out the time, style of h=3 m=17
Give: h=4 m=55
